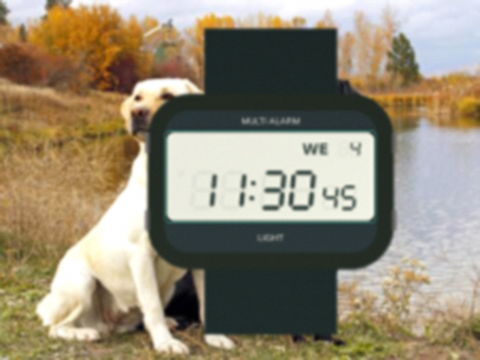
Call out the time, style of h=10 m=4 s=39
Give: h=11 m=30 s=45
